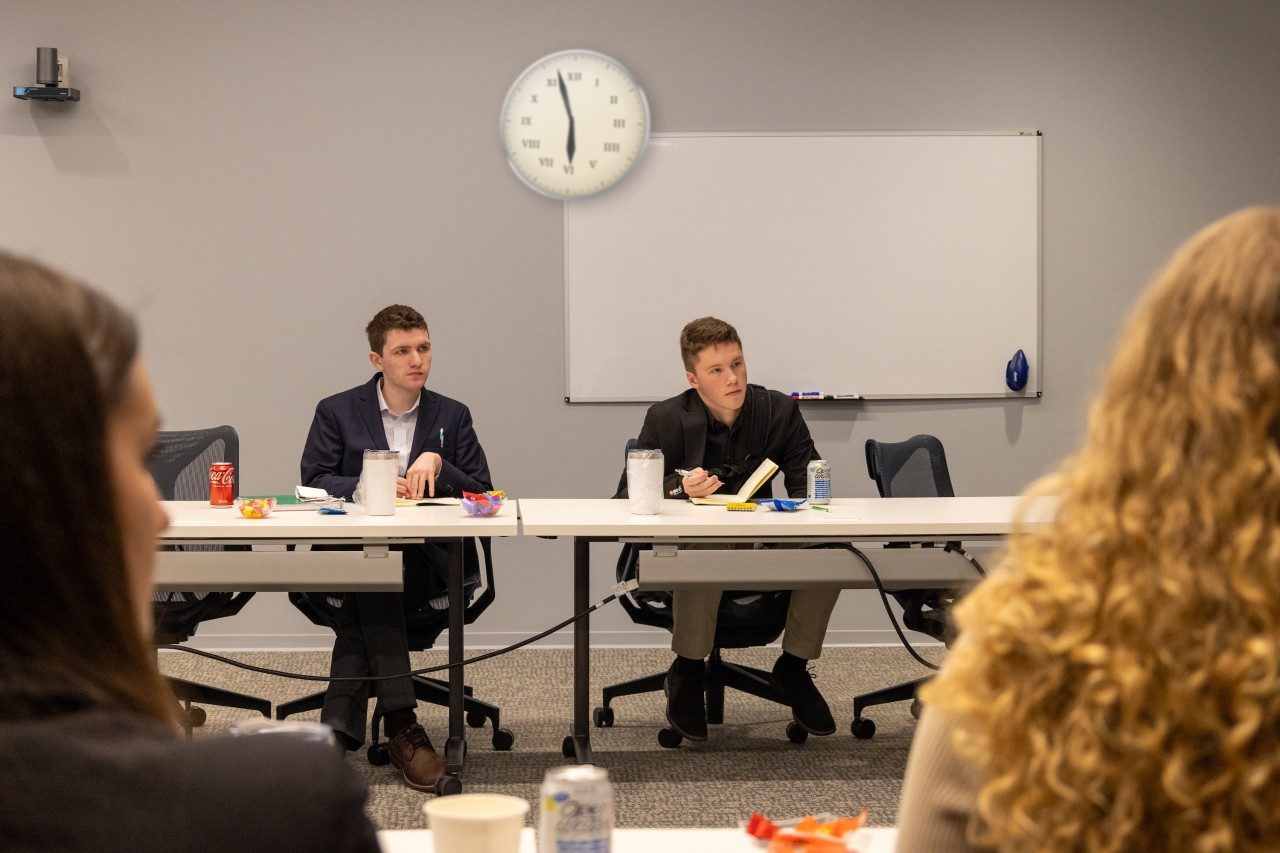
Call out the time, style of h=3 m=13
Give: h=5 m=57
